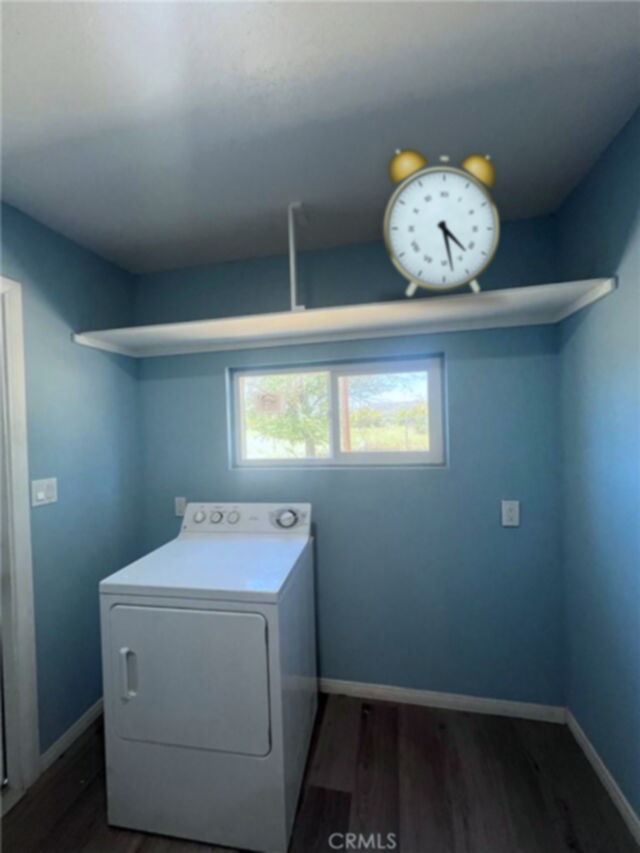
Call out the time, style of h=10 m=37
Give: h=4 m=28
